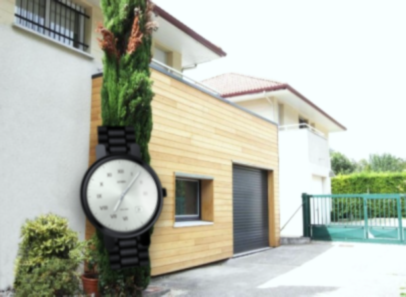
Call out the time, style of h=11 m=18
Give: h=7 m=7
